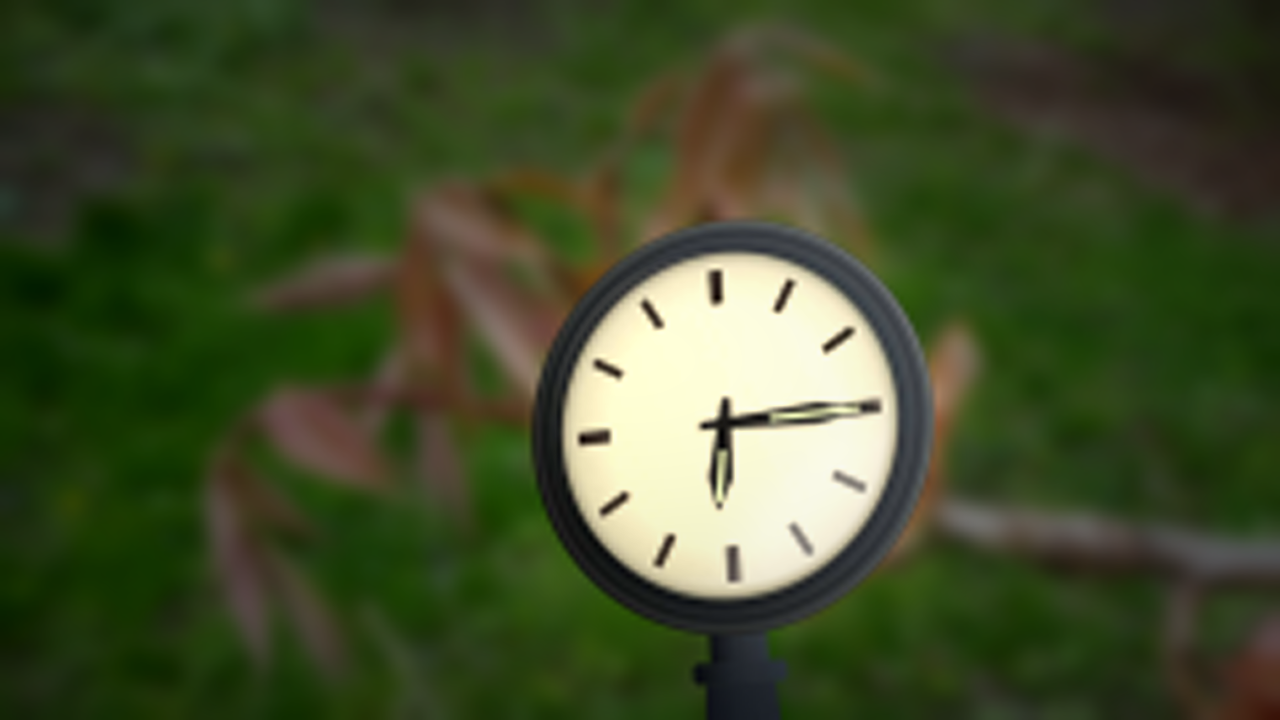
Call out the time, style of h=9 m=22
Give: h=6 m=15
